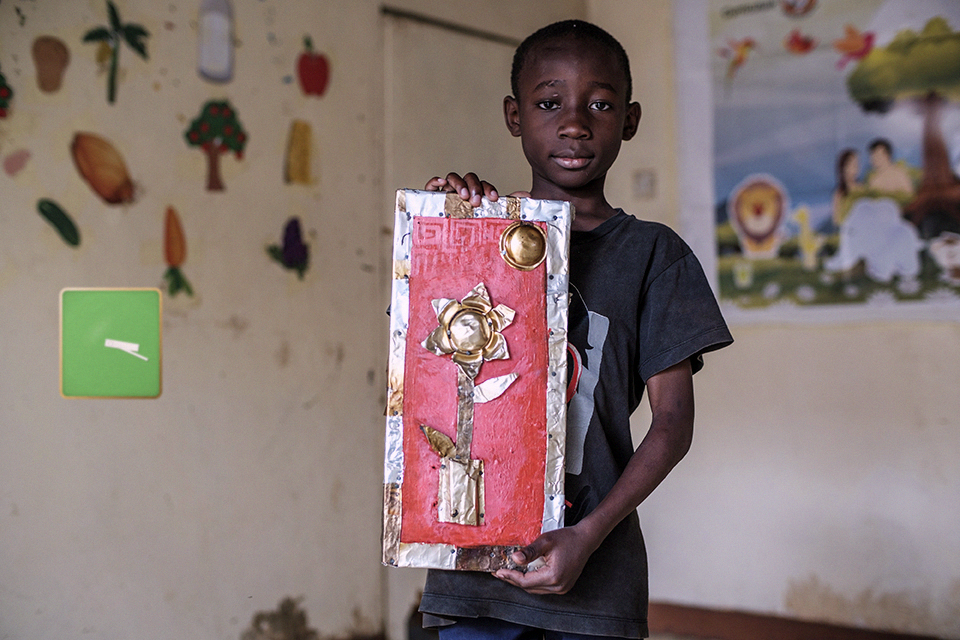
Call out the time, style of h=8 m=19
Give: h=3 m=19
